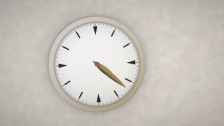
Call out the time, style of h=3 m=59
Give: h=4 m=22
